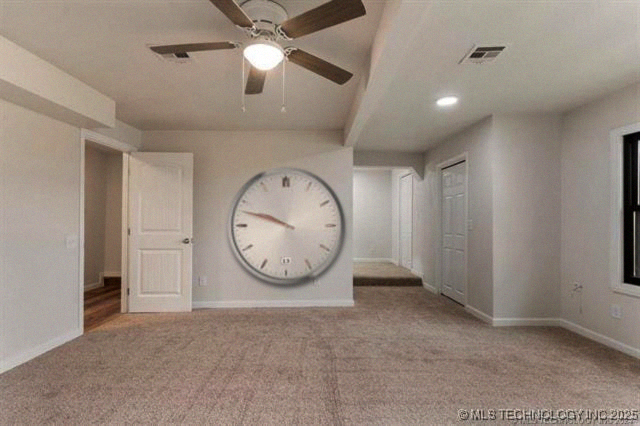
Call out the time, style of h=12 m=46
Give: h=9 m=48
